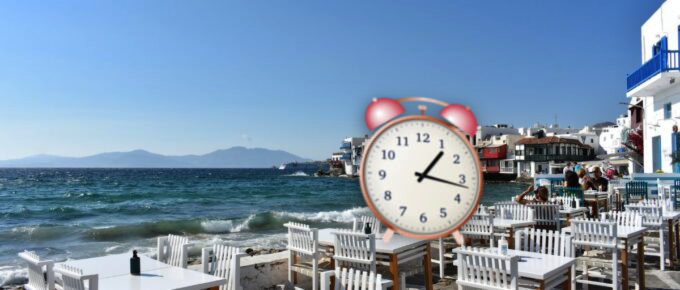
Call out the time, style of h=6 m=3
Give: h=1 m=17
